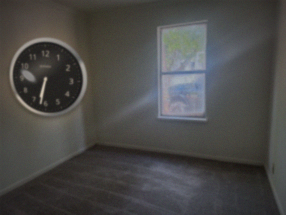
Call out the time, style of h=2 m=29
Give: h=6 m=32
